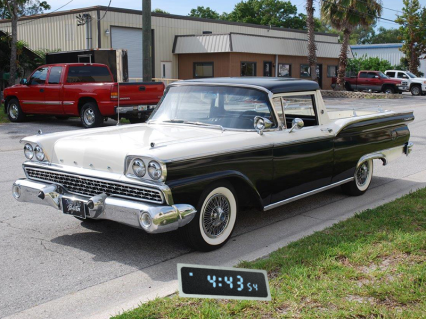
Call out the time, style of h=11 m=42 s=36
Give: h=4 m=43 s=54
